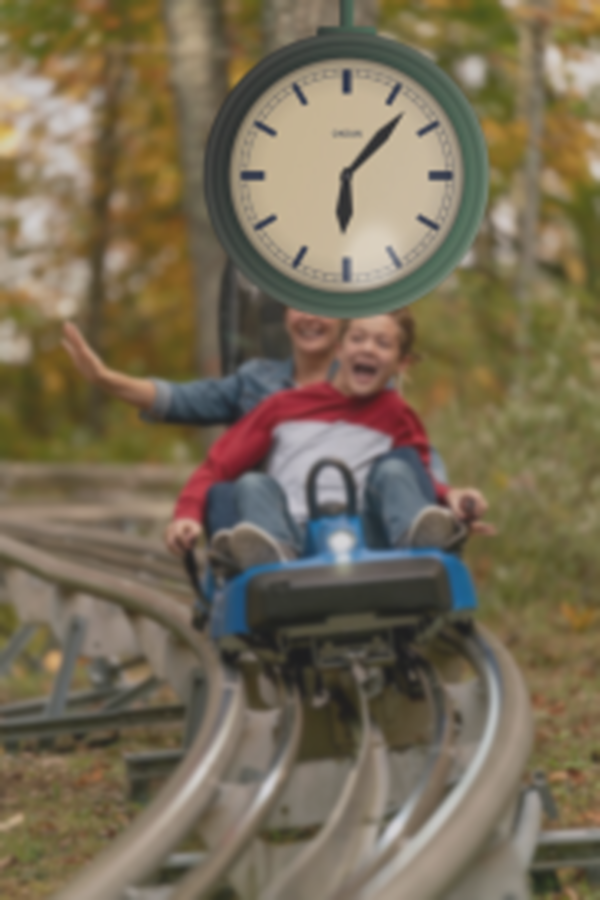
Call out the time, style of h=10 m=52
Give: h=6 m=7
